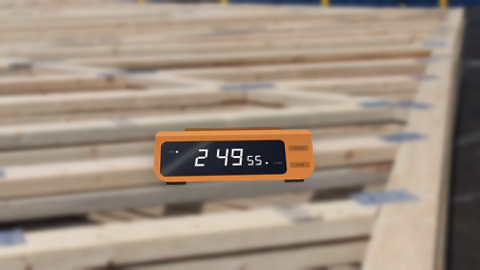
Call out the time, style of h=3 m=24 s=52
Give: h=2 m=49 s=55
